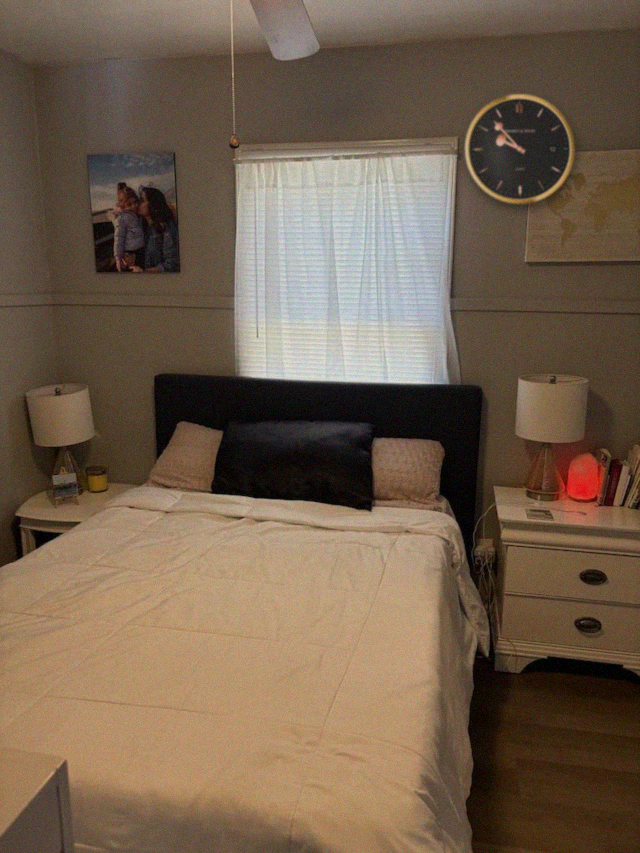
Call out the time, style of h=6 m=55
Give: h=9 m=53
